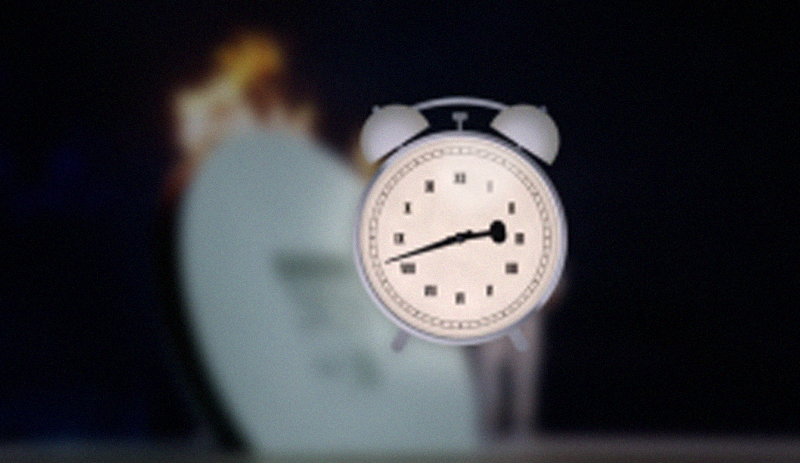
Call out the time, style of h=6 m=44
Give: h=2 m=42
